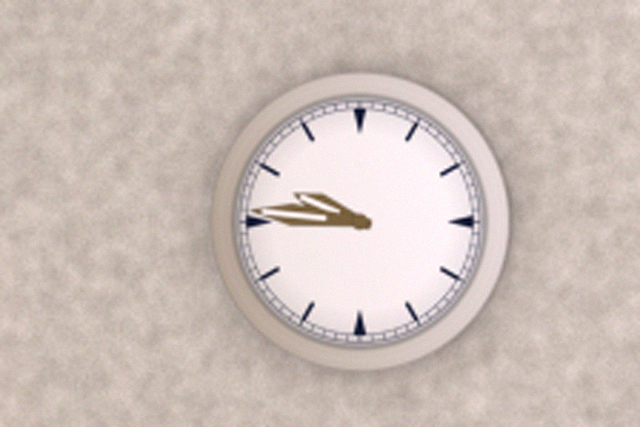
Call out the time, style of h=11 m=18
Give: h=9 m=46
